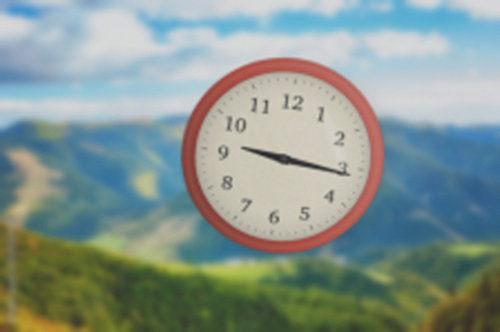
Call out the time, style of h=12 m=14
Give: h=9 m=16
